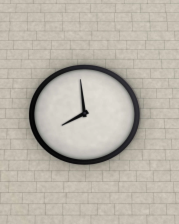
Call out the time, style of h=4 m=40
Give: h=7 m=59
